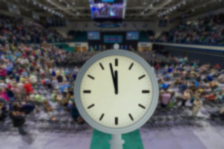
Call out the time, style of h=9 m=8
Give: h=11 m=58
